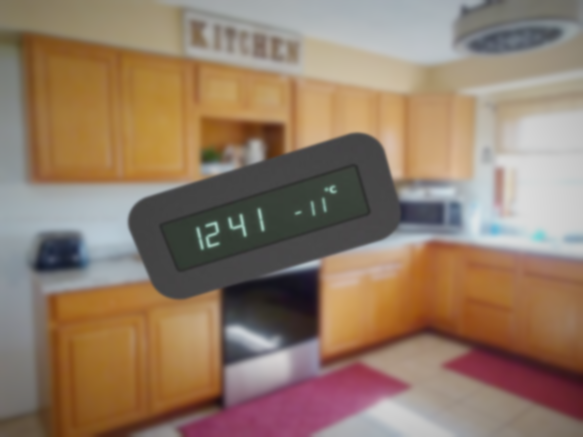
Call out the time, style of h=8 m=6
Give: h=12 m=41
